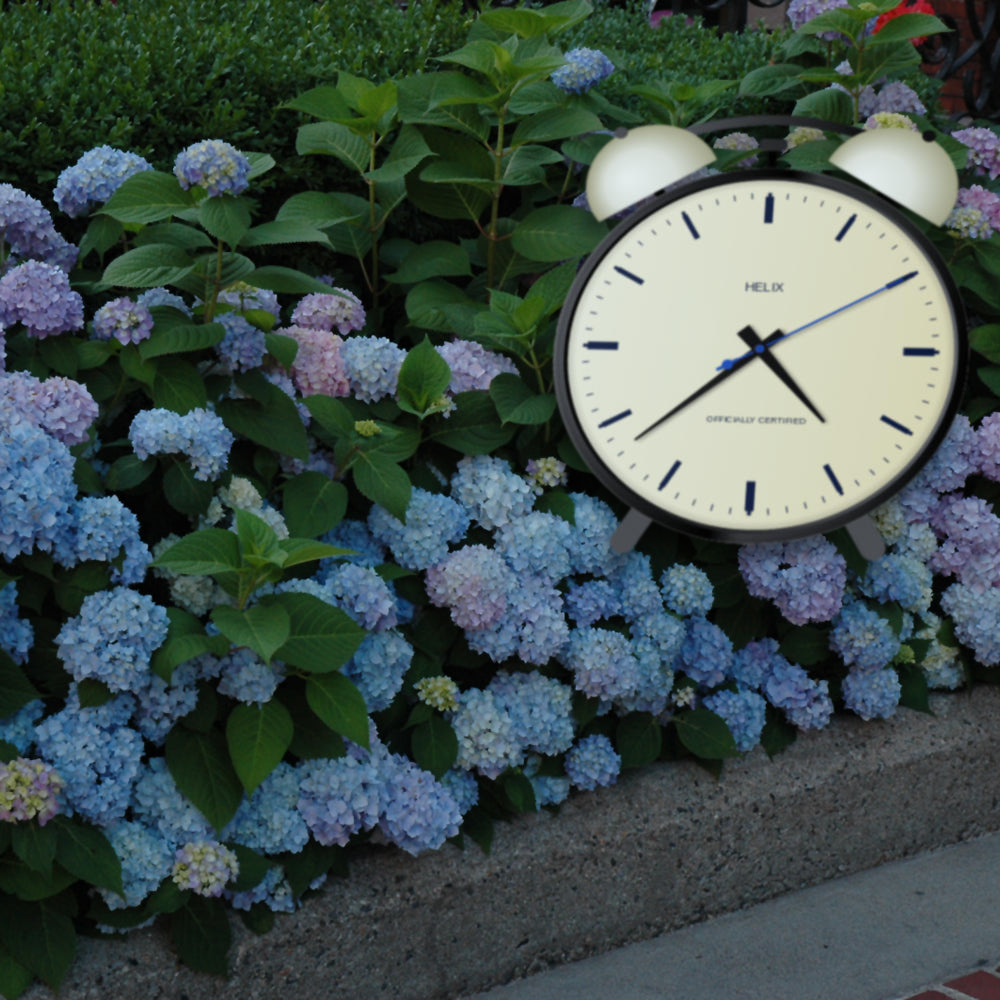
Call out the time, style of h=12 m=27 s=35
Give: h=4 m=38 s=10
